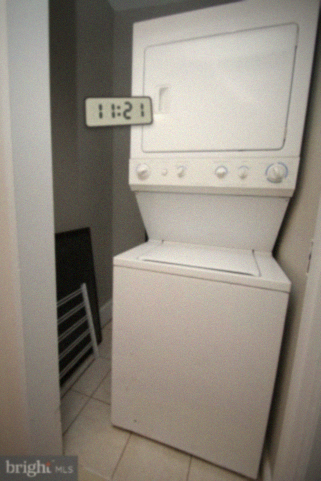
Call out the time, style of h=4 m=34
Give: h=11 m=21
